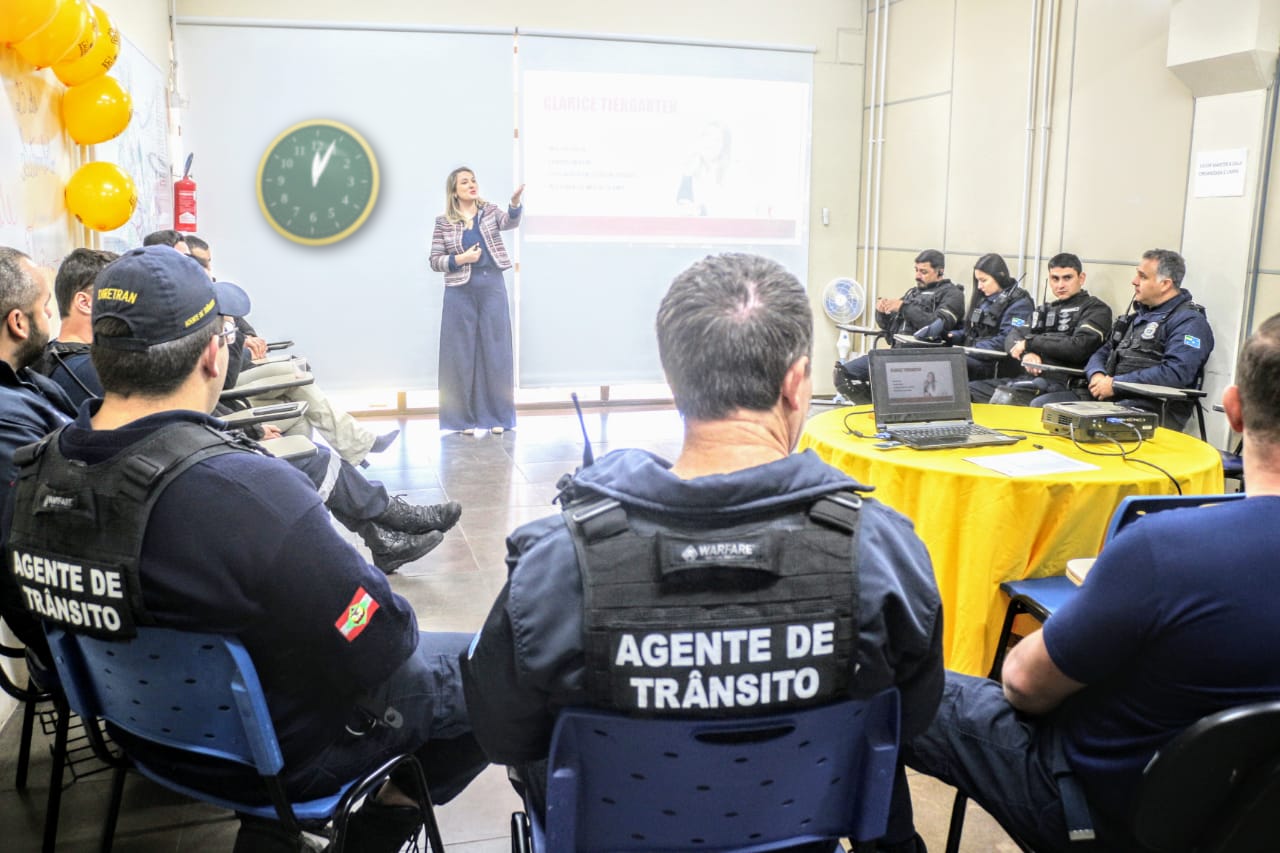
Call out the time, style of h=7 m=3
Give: h=12 m=4
